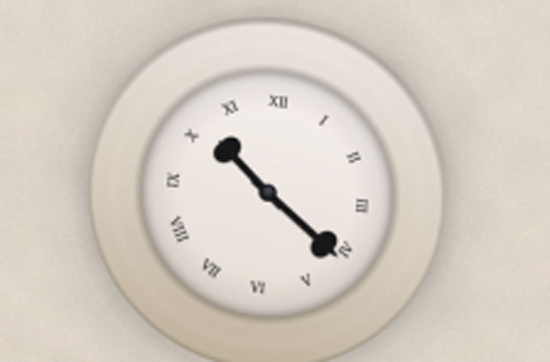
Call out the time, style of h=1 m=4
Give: h=10 m=21
